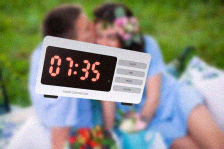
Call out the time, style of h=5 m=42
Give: h=7 m=35
